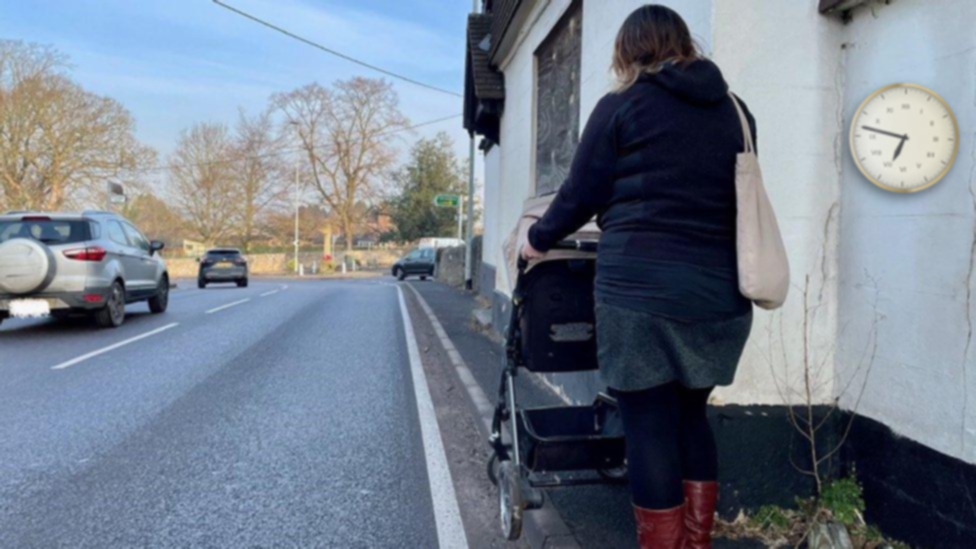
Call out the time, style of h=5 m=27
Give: h=6 m=47
